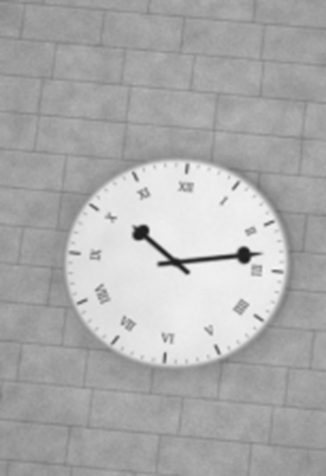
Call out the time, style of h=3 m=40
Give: h=10 m=13
